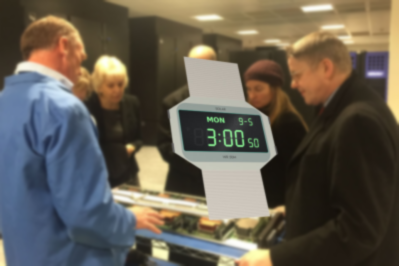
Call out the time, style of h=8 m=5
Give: h=3 m=0
